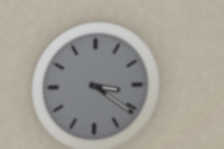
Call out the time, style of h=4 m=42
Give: h=3 m=21
